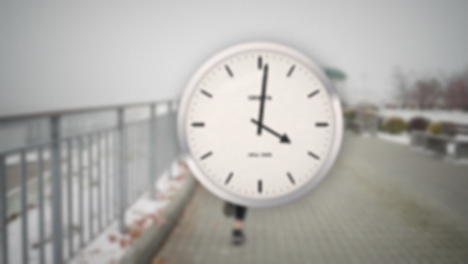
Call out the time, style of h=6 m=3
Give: h=4 m=1
